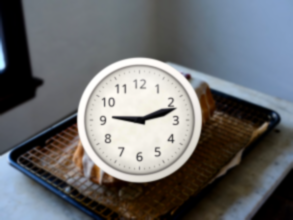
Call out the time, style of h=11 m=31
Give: h=9 m=12
